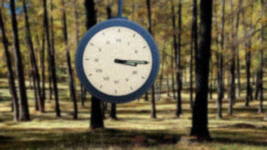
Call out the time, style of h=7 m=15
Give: h=3 m=15
